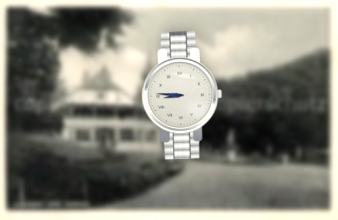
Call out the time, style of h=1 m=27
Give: h=8 m=46
